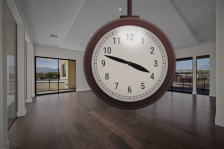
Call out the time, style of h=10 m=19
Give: h=3 m=48
